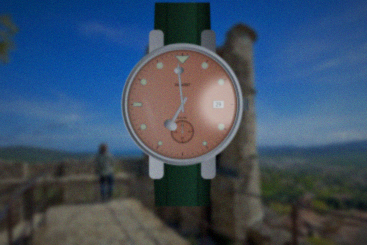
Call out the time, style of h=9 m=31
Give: h=6 m=59
